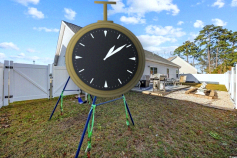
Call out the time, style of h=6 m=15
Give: h=1 m=9
